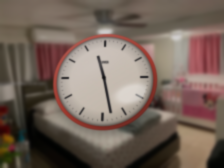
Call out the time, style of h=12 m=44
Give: h=11 m=28
